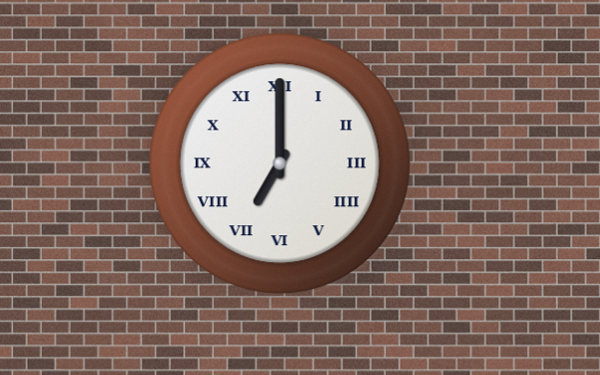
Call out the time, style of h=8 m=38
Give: h=7 m=0
